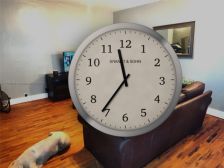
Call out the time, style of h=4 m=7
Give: h=11 m=36
